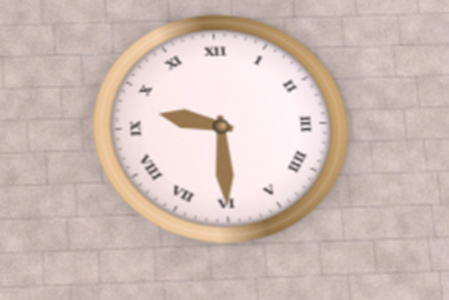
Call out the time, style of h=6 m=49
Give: h=9 m=30
